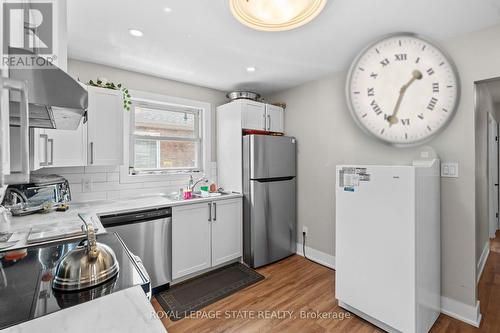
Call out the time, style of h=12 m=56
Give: h=1 m=34
